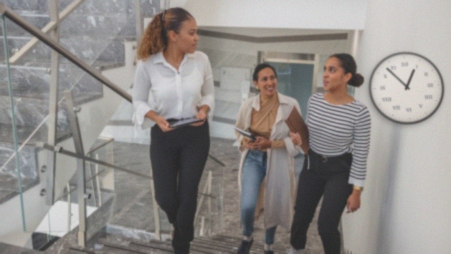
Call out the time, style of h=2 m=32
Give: h=12 m=53
